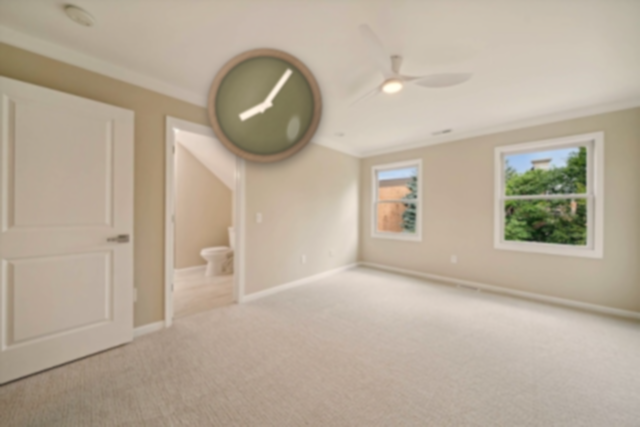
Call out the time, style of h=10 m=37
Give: h=8 m=6
